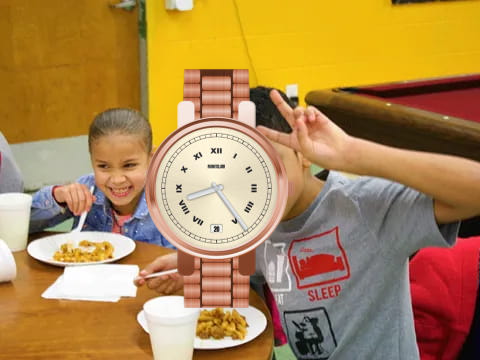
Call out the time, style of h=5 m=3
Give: h=8 m=24
